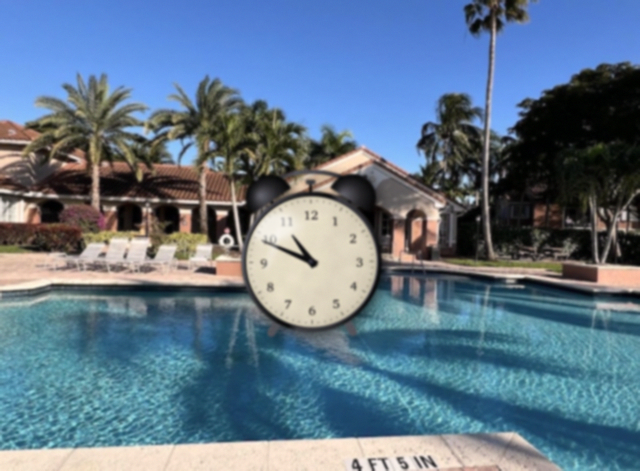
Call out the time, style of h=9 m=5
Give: h=10 m=49
